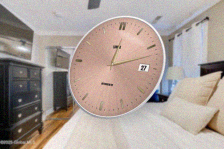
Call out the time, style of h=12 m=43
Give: h=12 m=12
